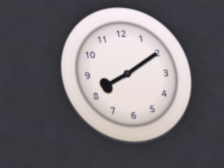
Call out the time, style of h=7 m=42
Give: h=8 m=10
